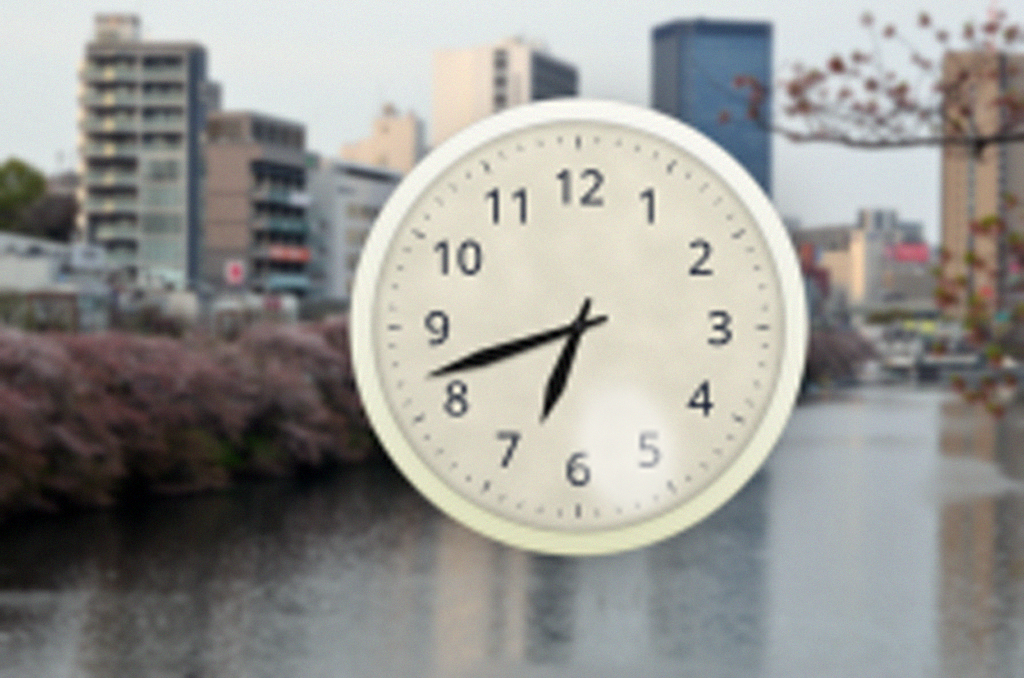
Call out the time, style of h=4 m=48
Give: h=6 m=42
